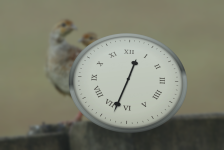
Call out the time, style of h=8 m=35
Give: h=12 m=33
